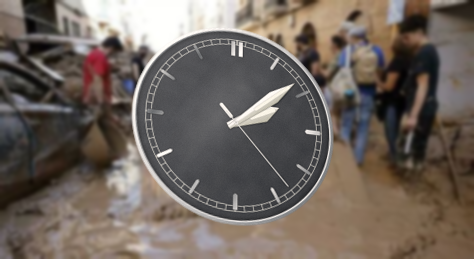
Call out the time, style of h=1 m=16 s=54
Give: h=2 m=8 s=23
